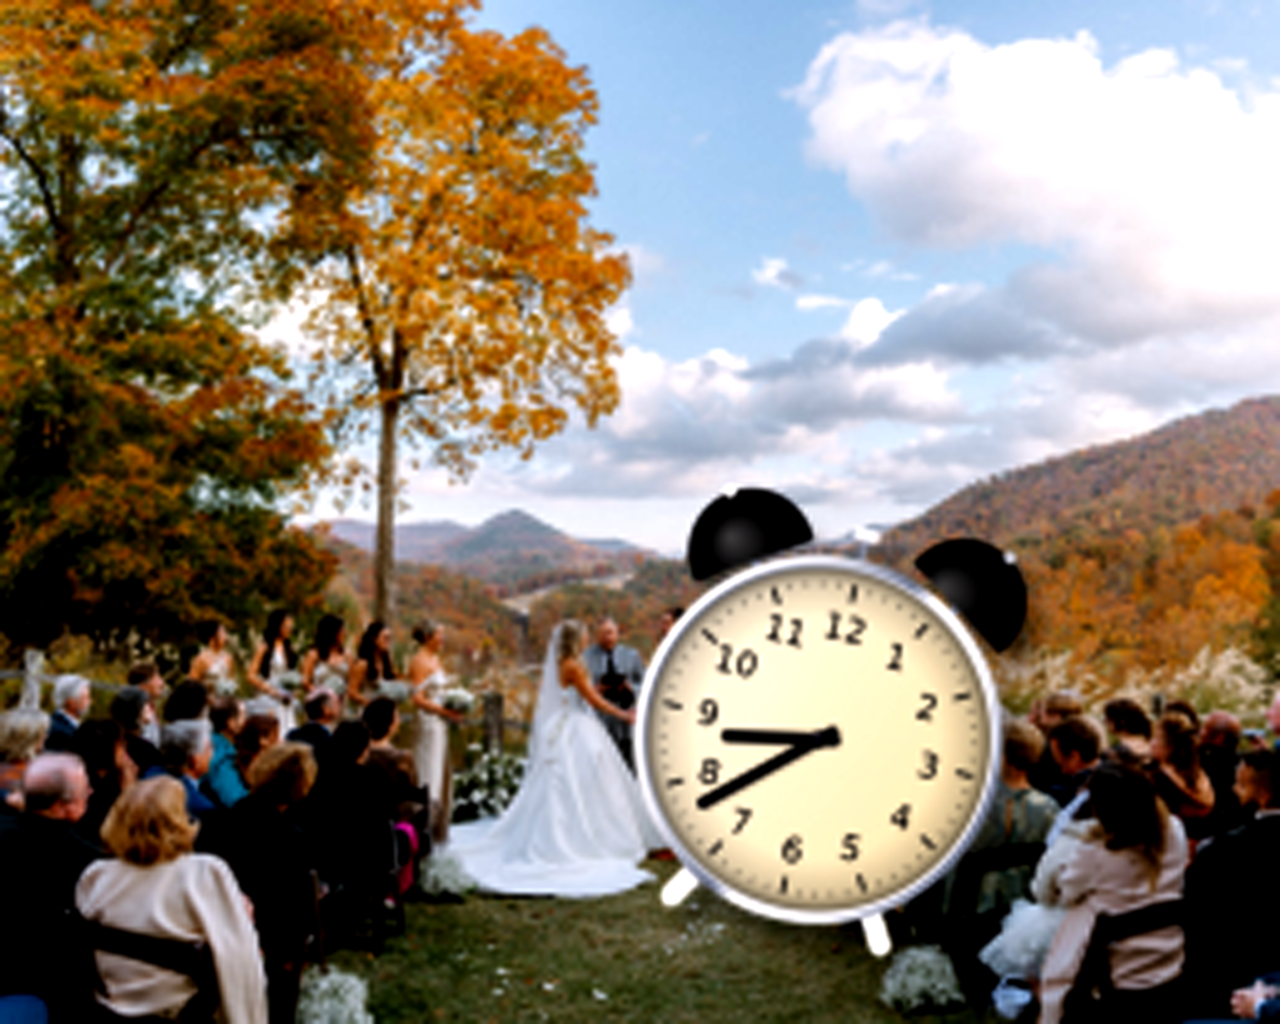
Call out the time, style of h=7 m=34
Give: h=8 m=38
